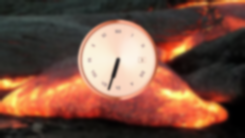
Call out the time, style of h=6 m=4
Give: h=6 m=33
